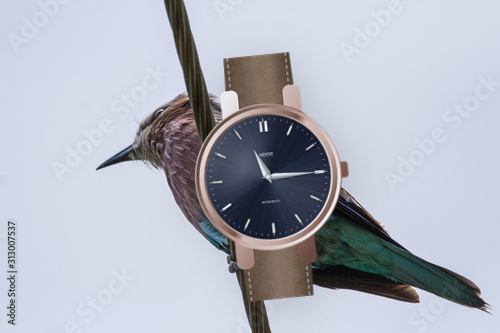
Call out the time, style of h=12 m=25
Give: h=11 m=15
